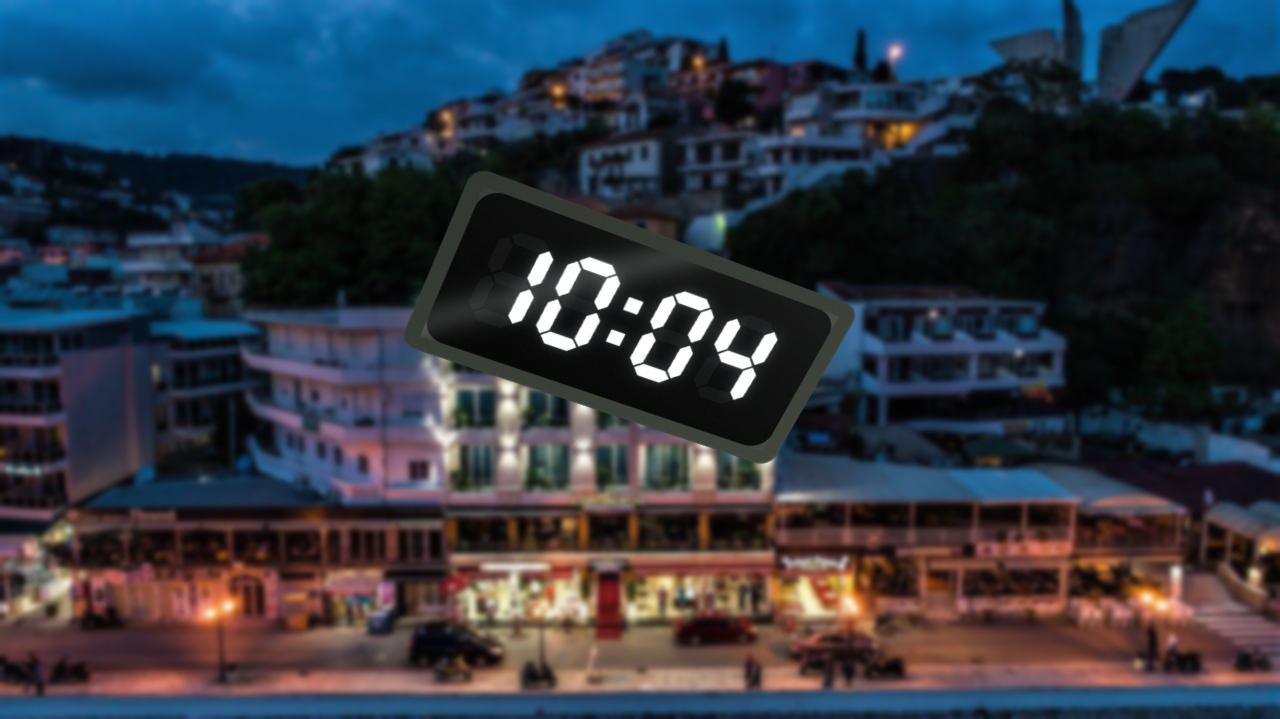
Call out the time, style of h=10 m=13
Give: h=10 m=4
